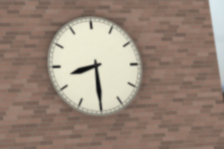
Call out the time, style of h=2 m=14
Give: h=8 m=30
